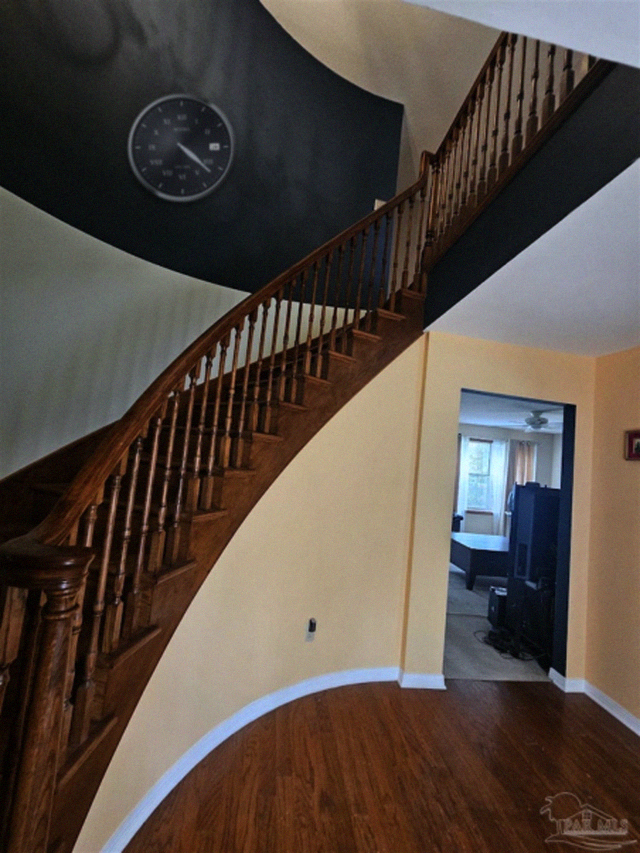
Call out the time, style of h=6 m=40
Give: h=4 m=22
